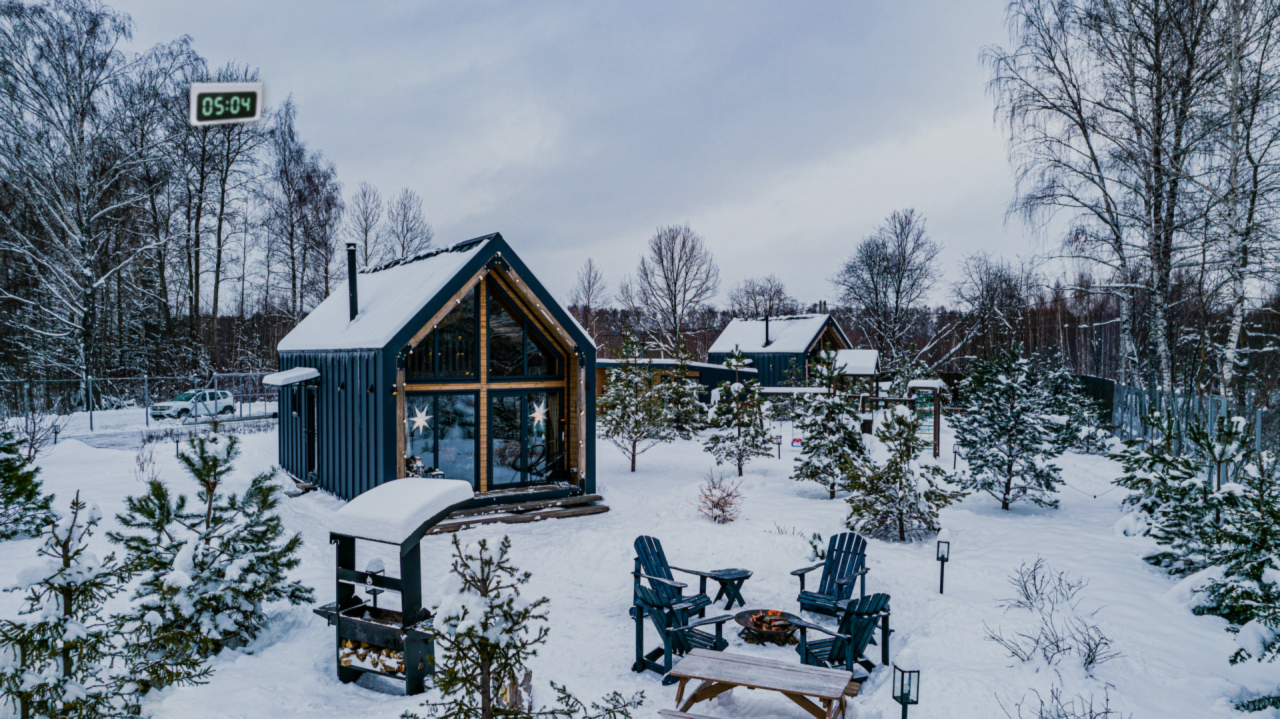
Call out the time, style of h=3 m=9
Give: h=5 m=4
